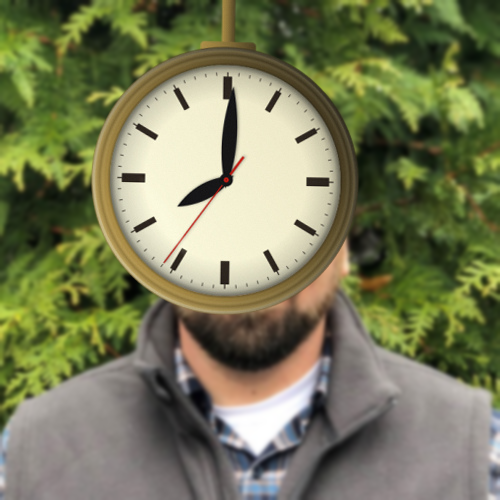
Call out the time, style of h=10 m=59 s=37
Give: h=8 m=0 s=36
